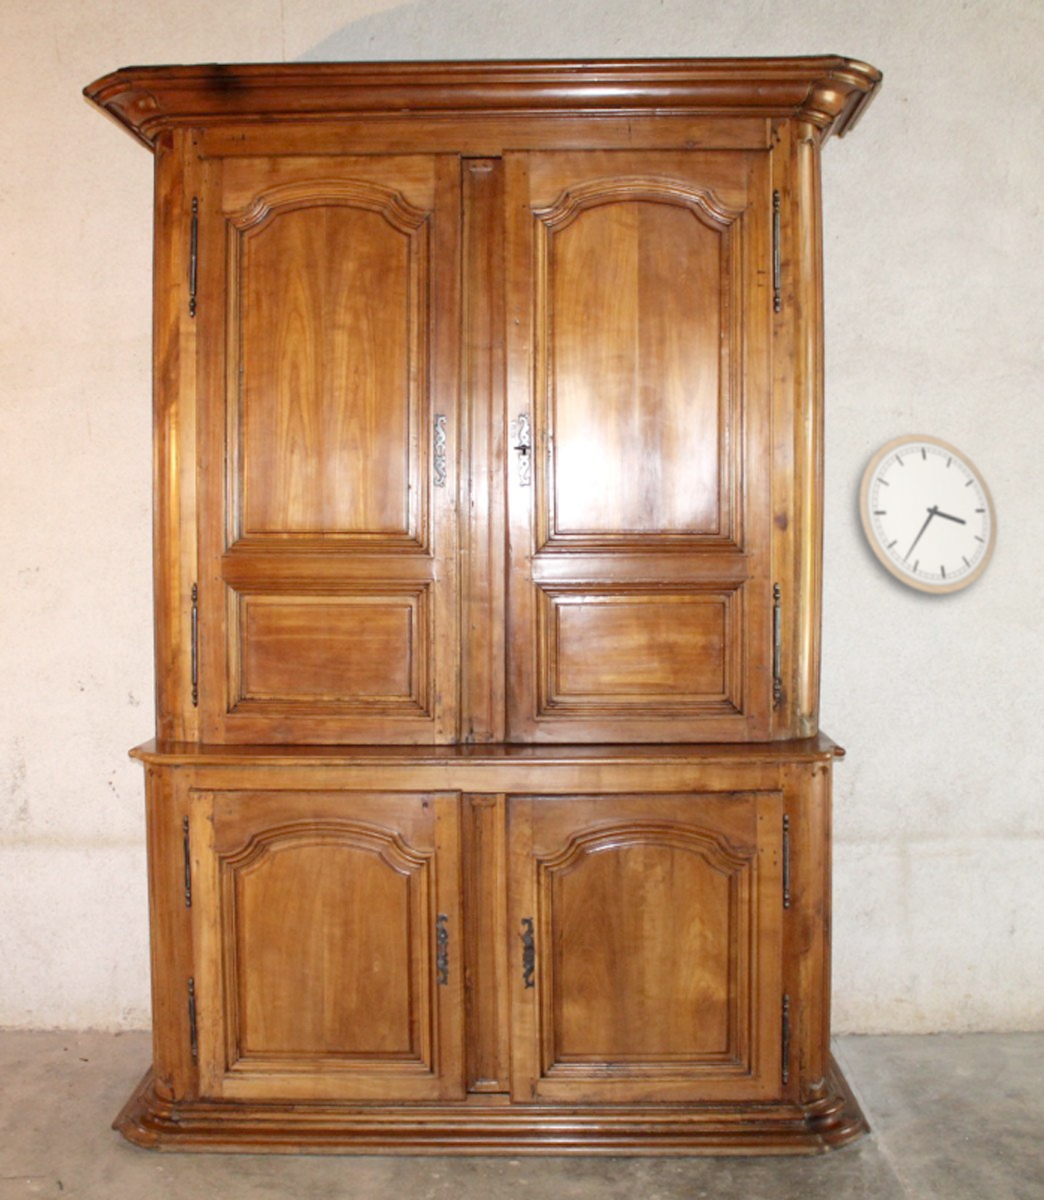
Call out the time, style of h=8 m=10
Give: h=3 m=37
